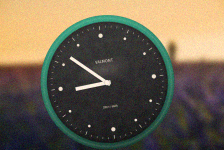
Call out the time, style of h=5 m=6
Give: h=8 m=52
